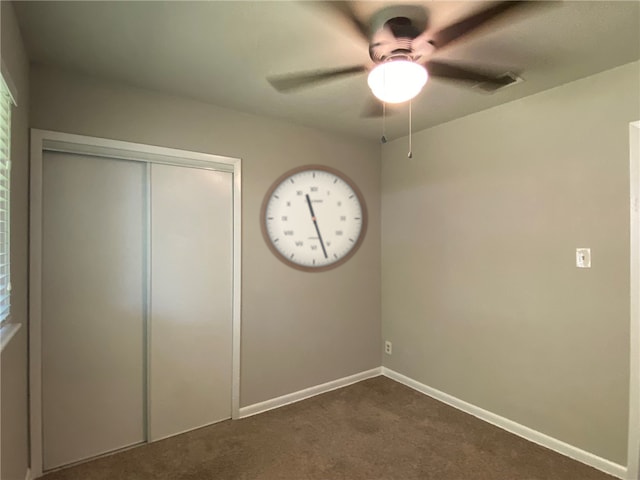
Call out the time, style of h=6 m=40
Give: h=11 m=27
